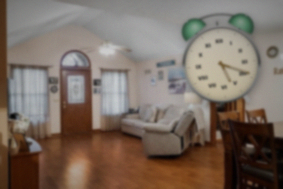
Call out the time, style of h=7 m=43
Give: h=5 m=19
